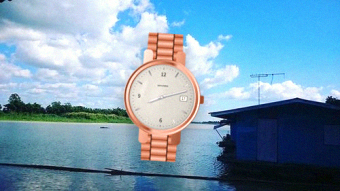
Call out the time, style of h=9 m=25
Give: h=8 m=12
